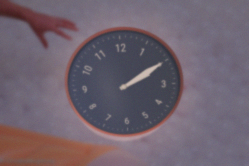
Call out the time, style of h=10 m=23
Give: h=2 m=10
